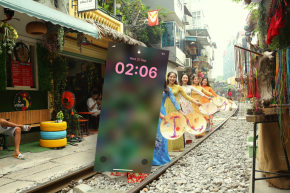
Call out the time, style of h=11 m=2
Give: h=2 m=6
